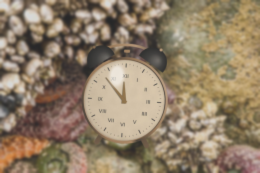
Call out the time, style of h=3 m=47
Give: h=11 m=53
